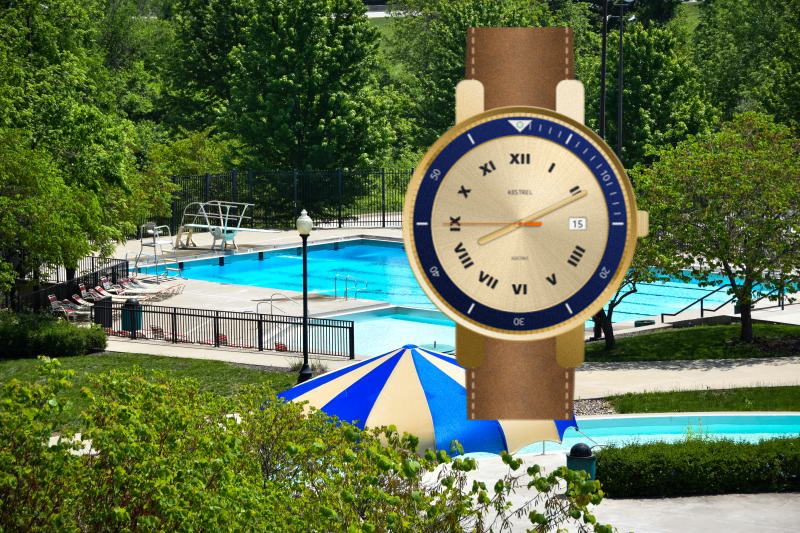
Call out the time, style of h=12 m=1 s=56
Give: h=8 m=10 s=45
